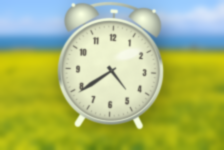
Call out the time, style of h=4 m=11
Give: h=4 m=39
